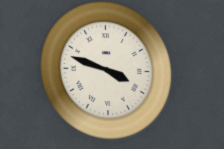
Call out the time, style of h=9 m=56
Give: h=3 m=48
